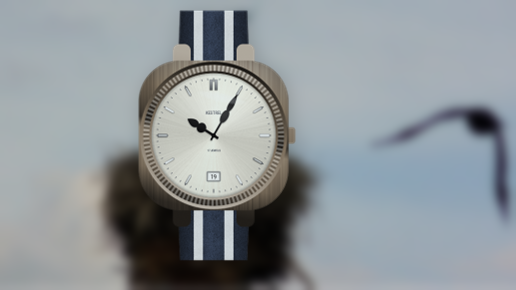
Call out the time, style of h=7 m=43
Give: h=10 m=5
